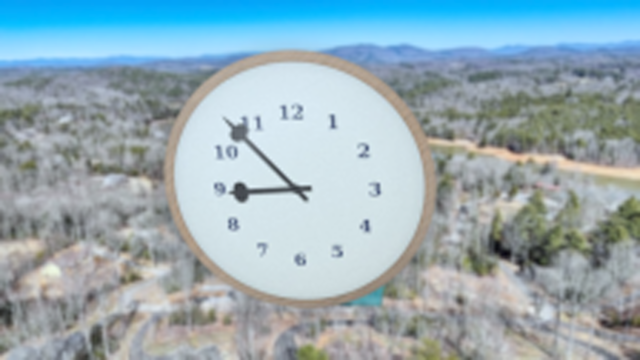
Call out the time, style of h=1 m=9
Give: h=8 m=53
